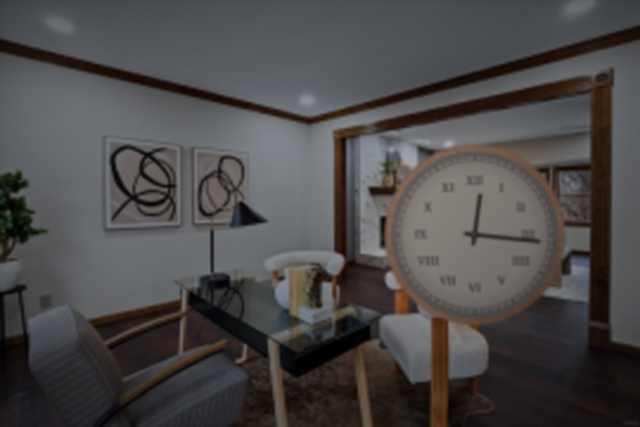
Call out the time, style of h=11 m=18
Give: h=12 m=16
